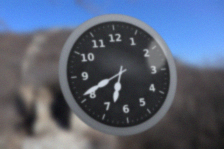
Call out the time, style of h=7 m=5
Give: h=6 m=41
